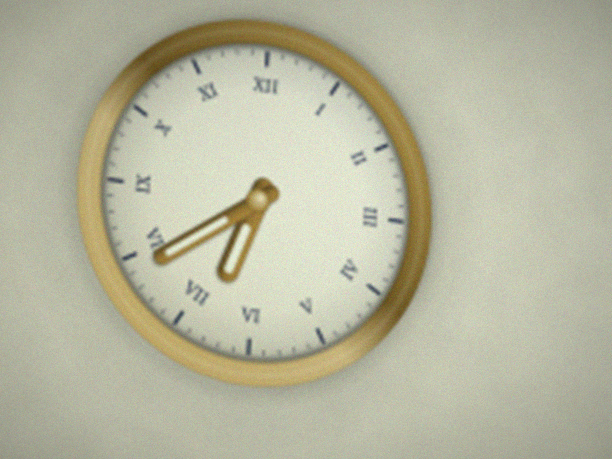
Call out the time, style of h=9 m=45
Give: h=6 m=39
